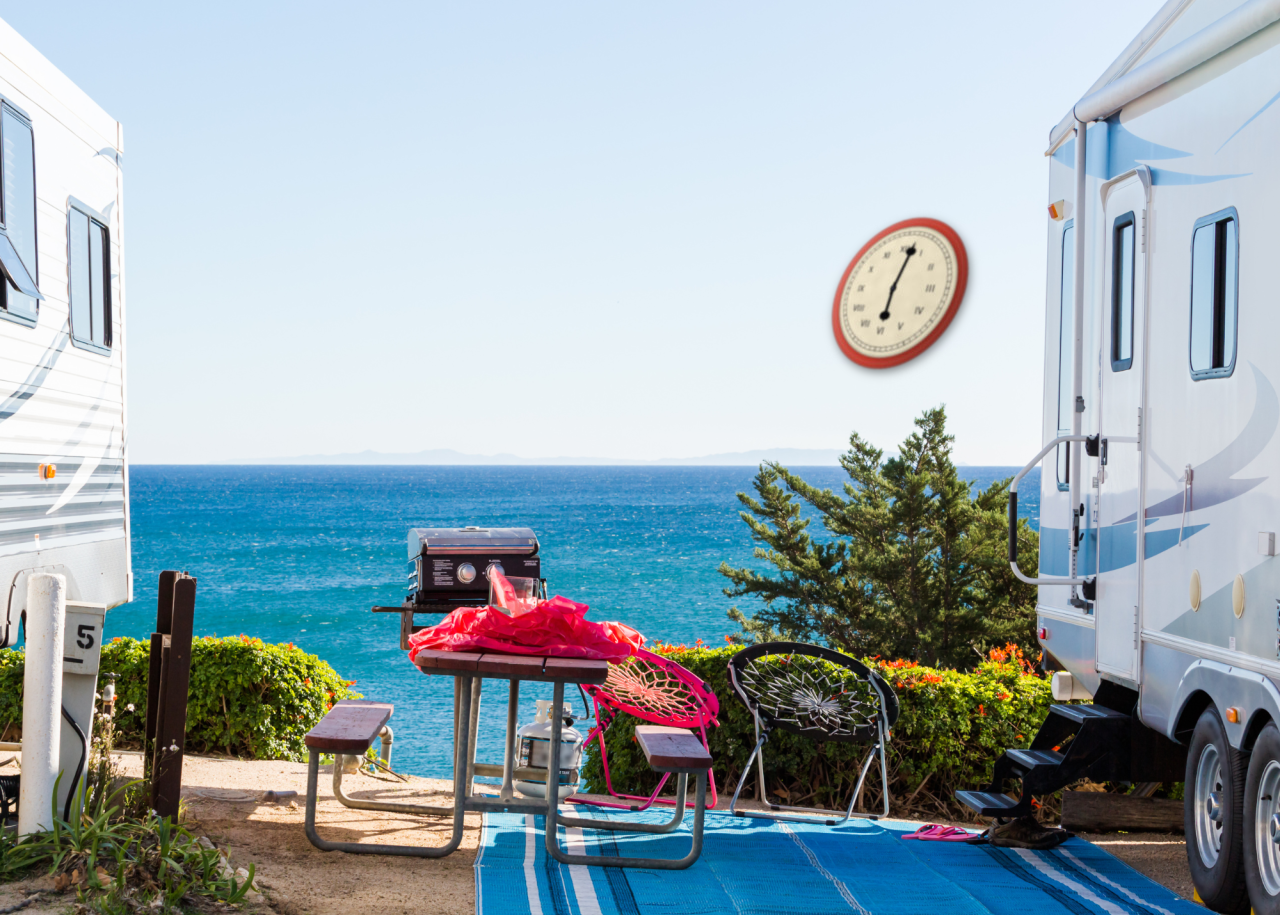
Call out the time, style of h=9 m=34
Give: h=6 m=2
